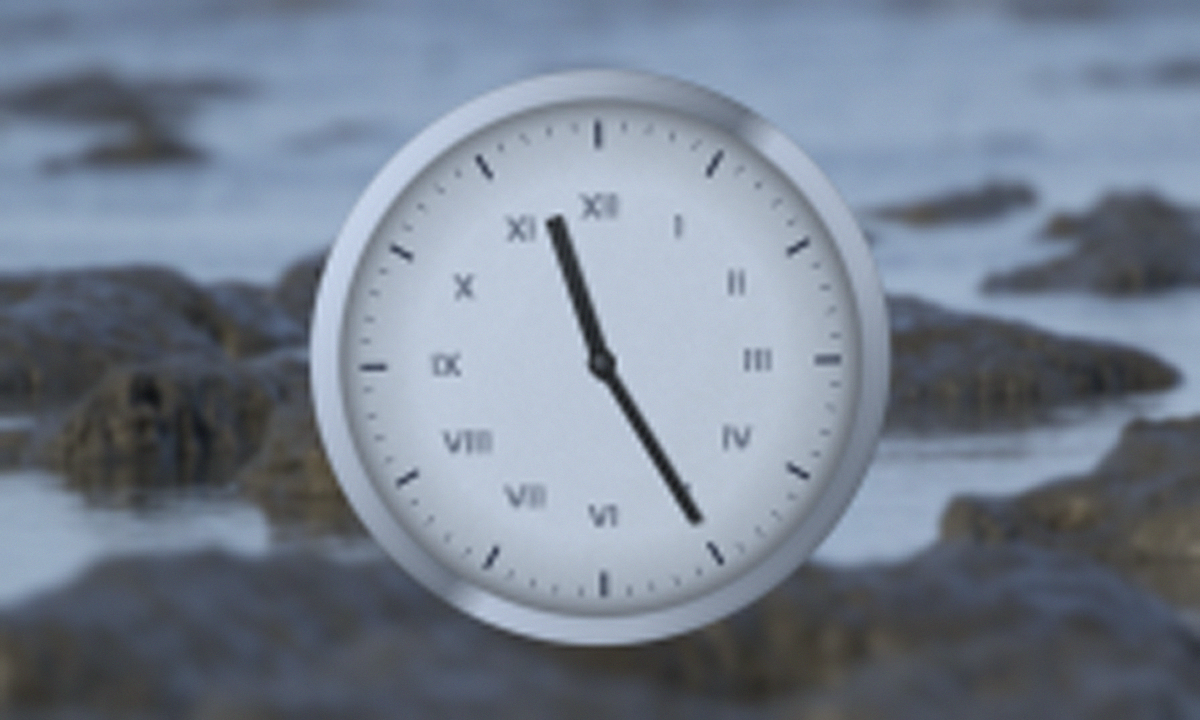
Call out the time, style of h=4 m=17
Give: h=11 m=25
